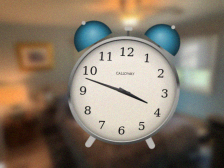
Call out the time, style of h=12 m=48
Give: h=3 m=48
